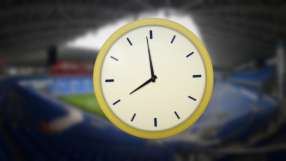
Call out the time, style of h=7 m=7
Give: h=7 m=59
